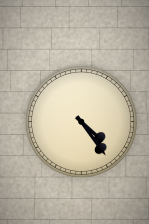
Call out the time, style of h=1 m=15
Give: h=4 m=24
